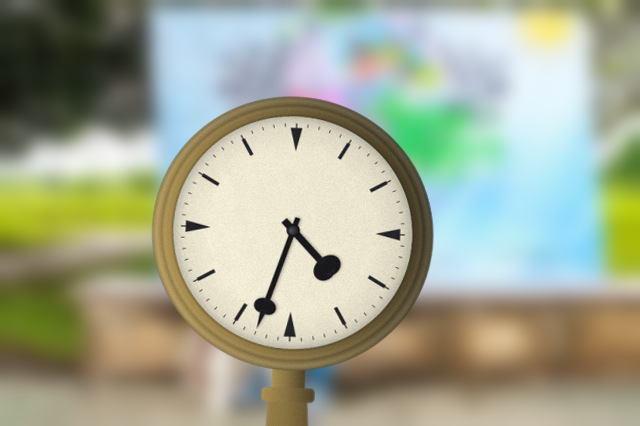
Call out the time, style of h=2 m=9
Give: h=4 m=33
